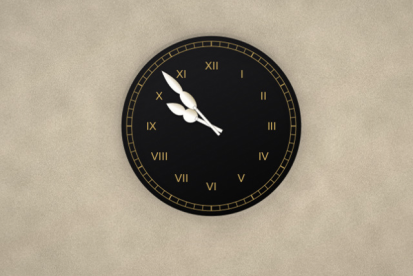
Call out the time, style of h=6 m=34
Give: h=9 m=53
